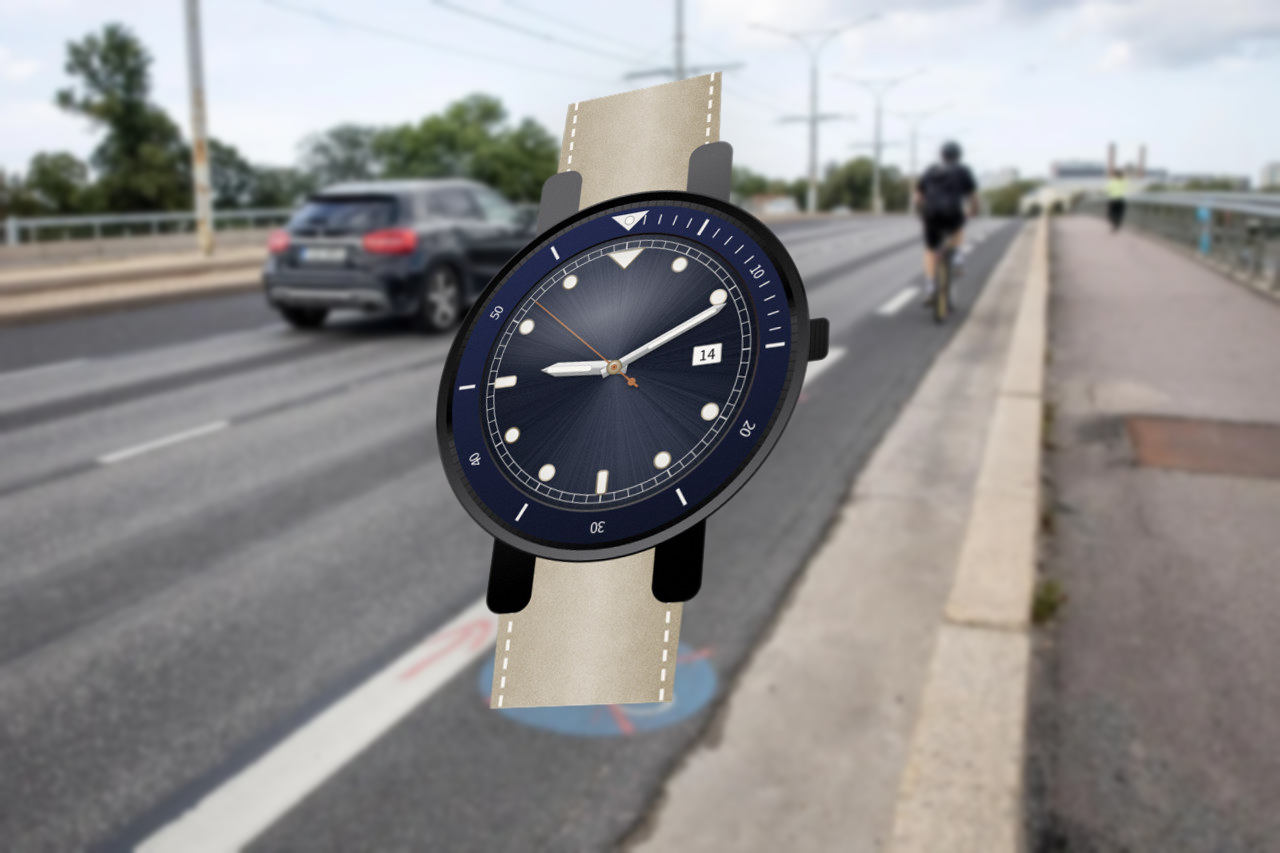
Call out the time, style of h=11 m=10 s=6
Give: h=9 m=10 s=52
